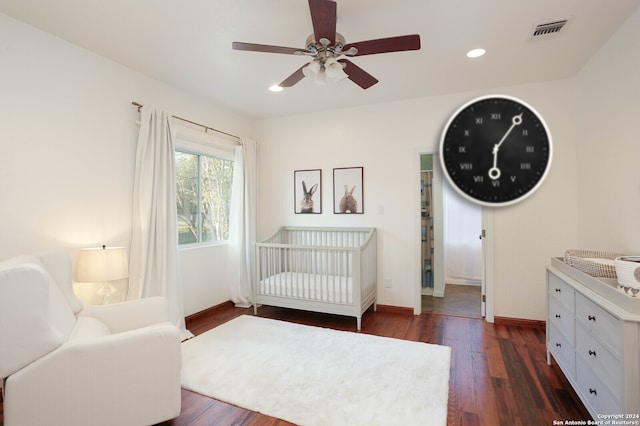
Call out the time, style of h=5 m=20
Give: h=6 m=6
